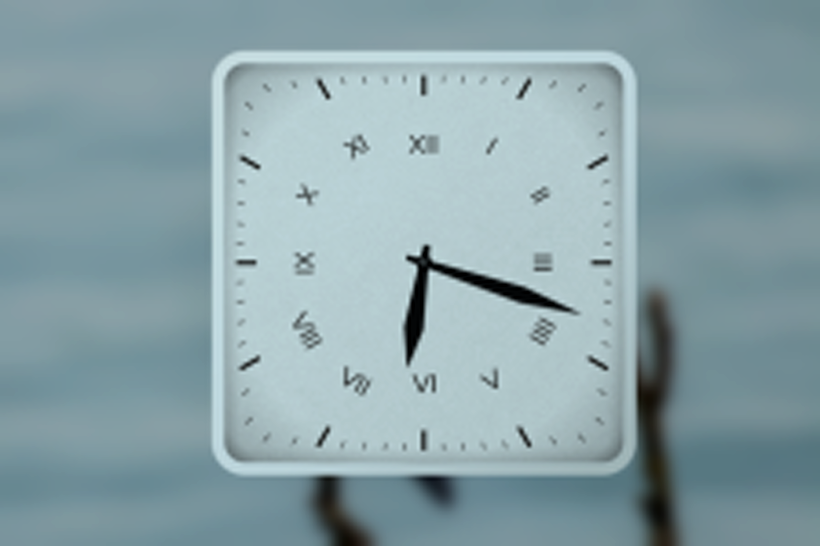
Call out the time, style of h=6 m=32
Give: h=6 m=18
